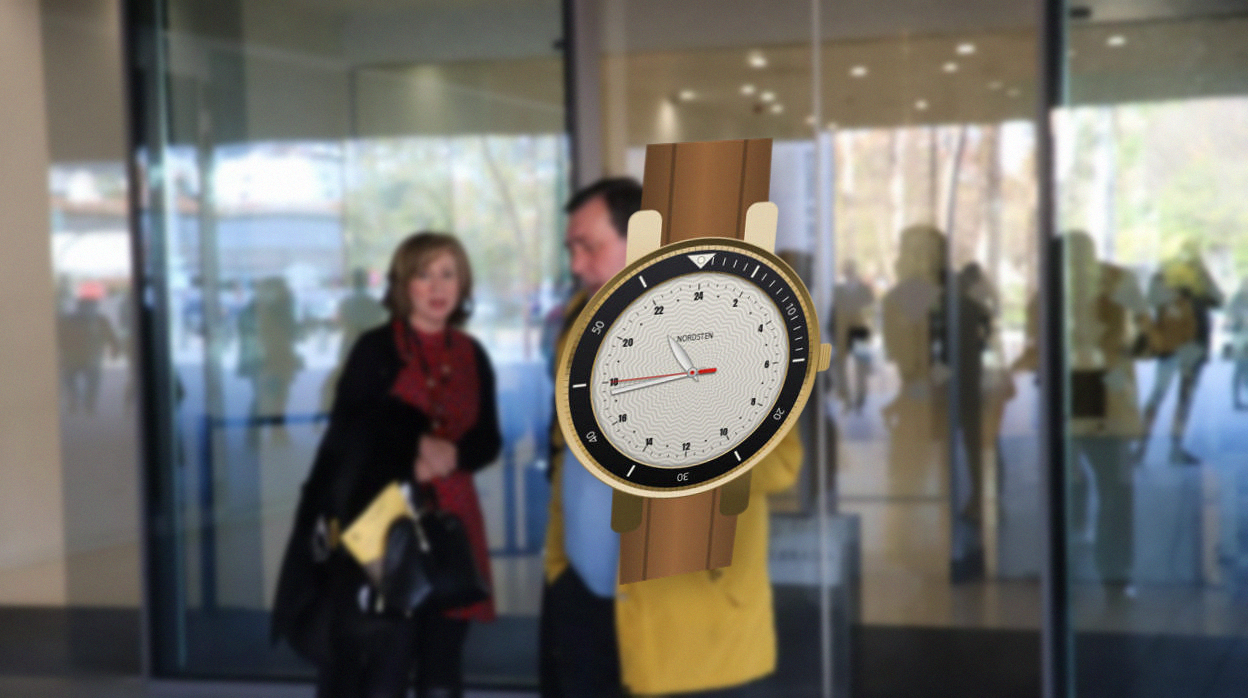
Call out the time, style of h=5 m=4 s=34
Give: h=21 m=43 s=45
